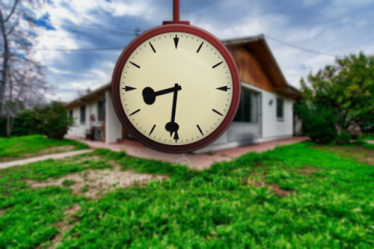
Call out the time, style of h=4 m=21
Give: h=8 m=31
